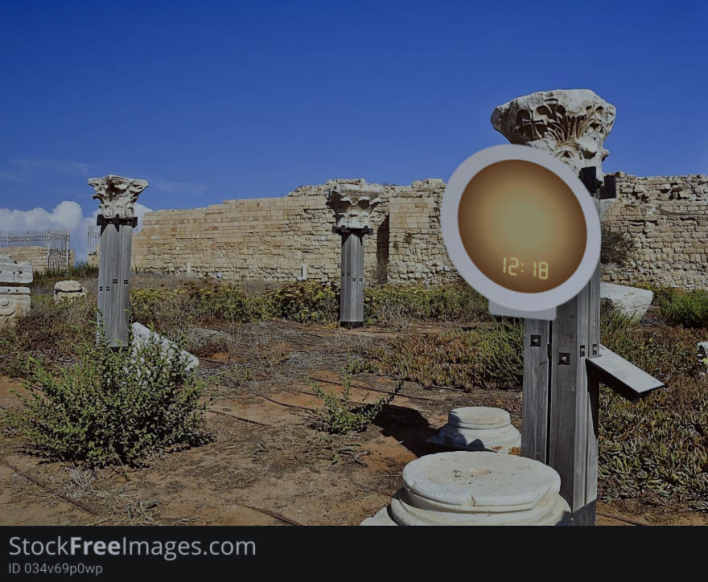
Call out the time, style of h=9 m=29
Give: h=12 m=18
